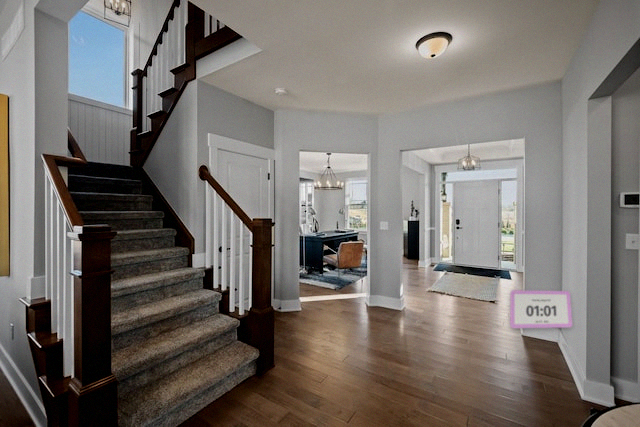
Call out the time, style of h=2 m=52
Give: h=1 m=1
